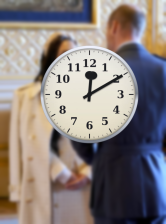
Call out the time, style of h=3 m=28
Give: h=12 m=10
